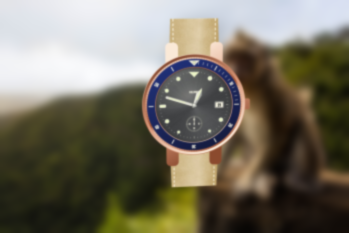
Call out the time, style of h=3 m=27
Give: h=12 m=48
